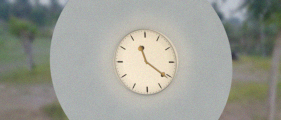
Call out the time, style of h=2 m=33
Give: h=11 m=21
